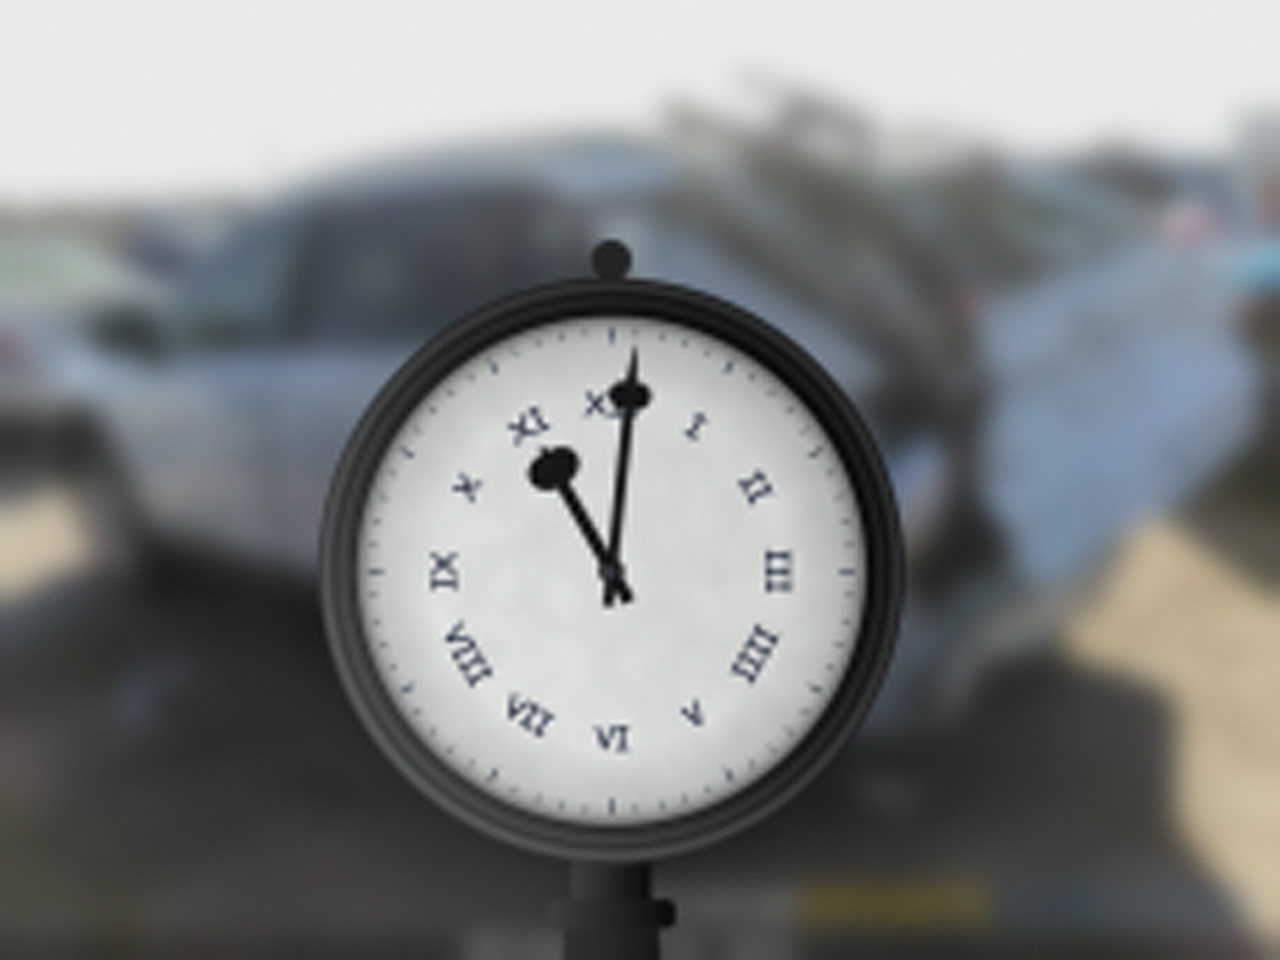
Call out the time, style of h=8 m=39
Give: h=11 m=1
